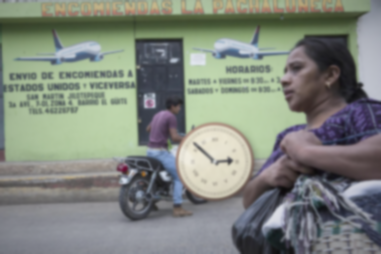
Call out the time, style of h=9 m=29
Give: h=2 m=52
